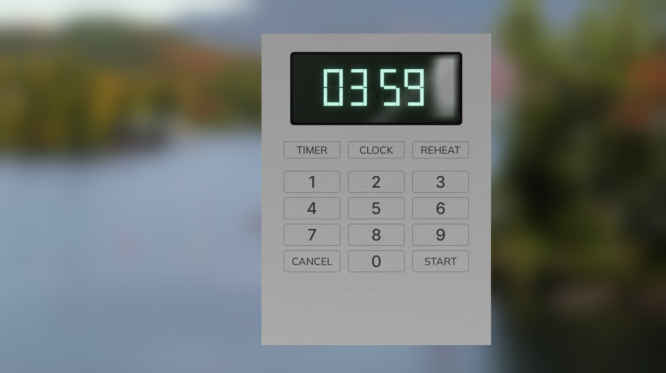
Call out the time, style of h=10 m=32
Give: h=3 m=59
